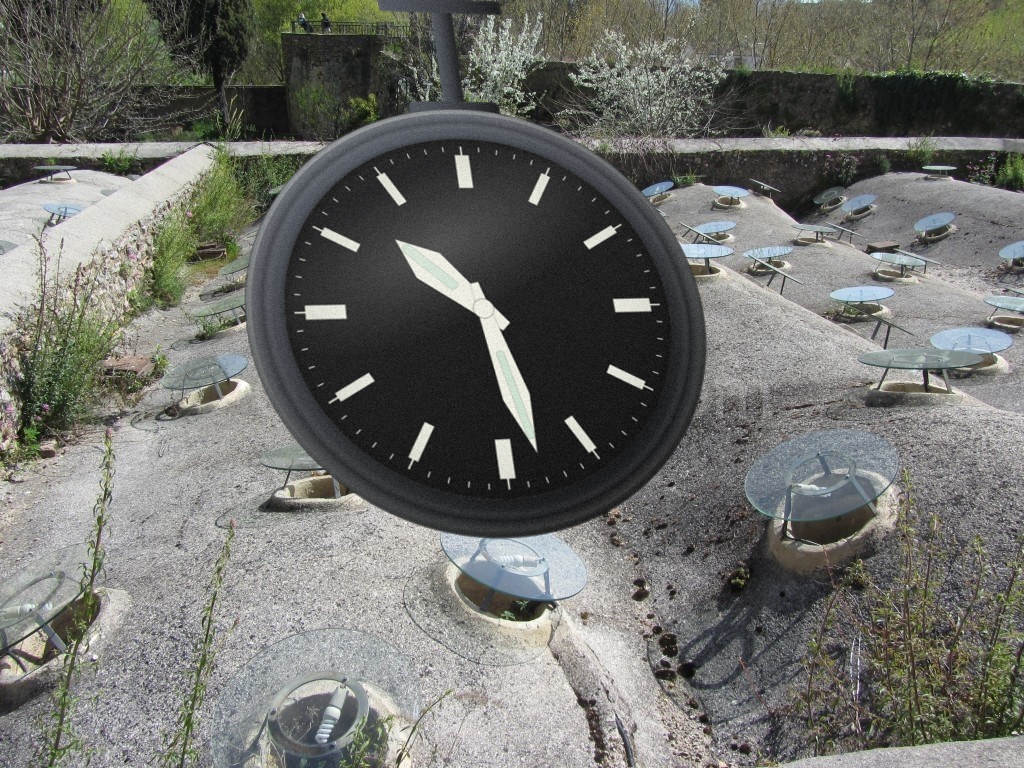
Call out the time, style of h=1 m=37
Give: h=10 m=28
